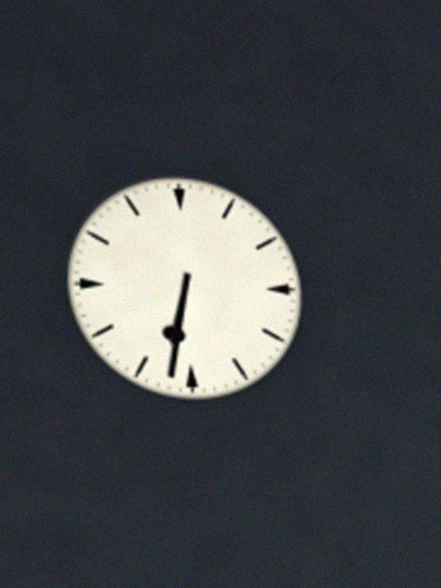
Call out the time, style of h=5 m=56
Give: h=6 m=32
